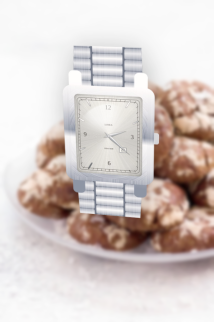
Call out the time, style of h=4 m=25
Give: h=2 m=22
